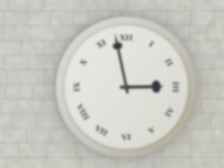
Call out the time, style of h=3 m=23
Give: h=2 m=58
